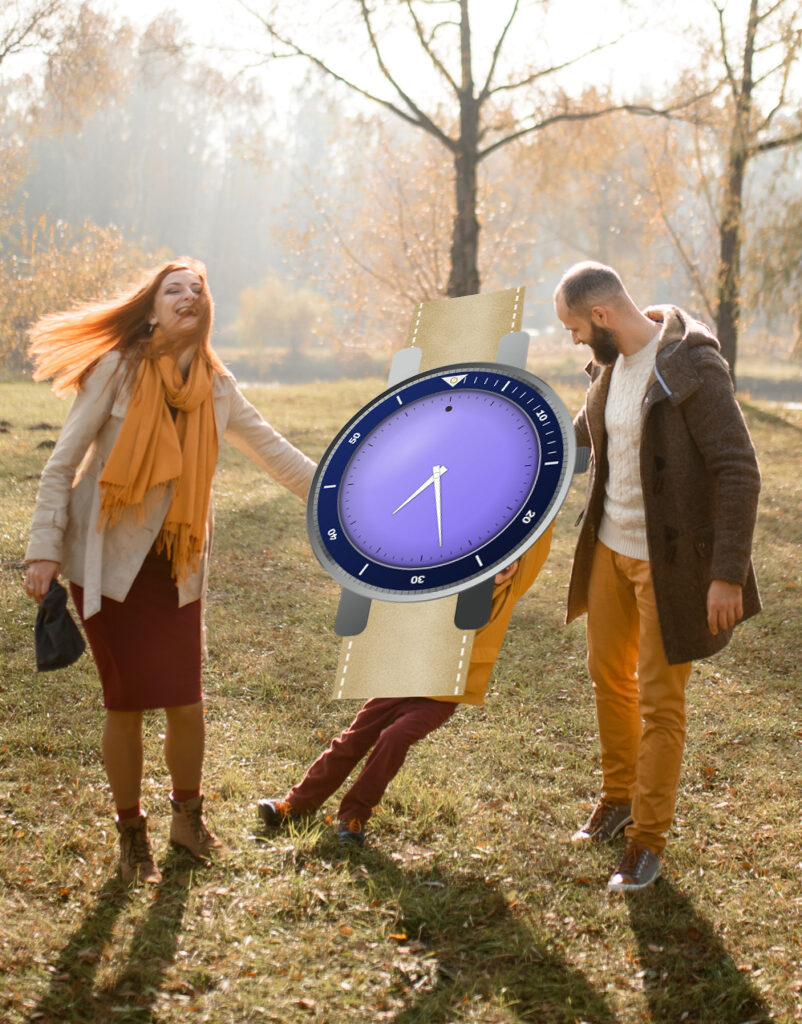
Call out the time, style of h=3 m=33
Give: h=7 m=28
